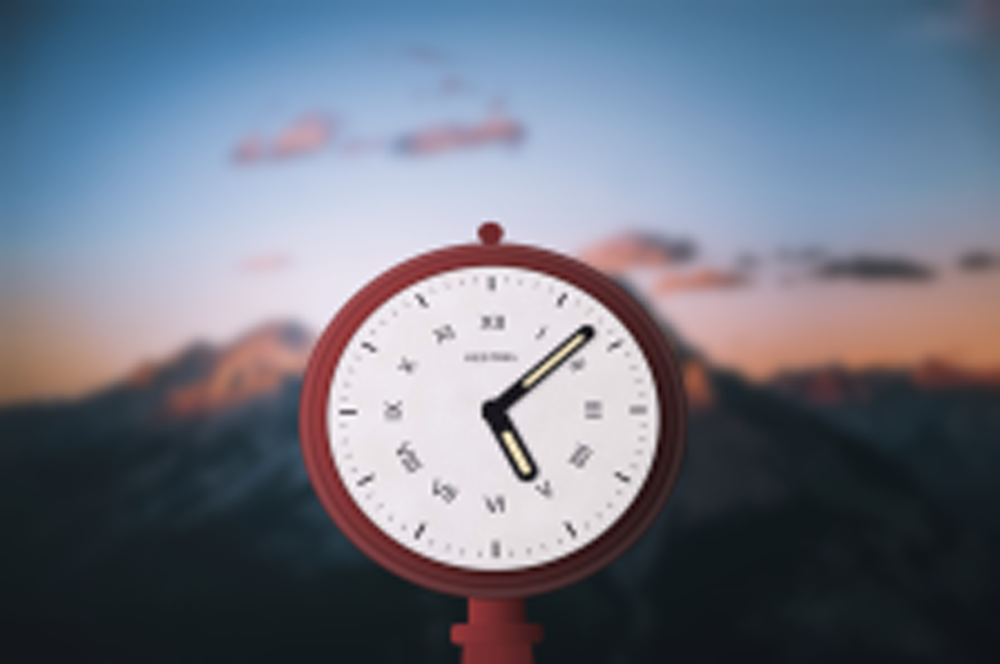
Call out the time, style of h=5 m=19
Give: h=5 m=8
